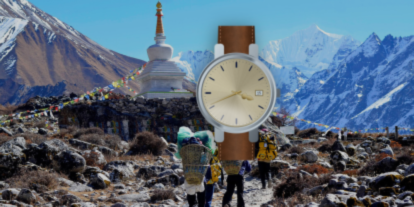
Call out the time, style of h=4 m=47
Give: h=3 m=41
